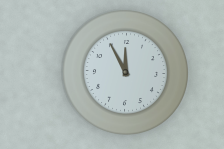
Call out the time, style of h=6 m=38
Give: h=11 m=55
